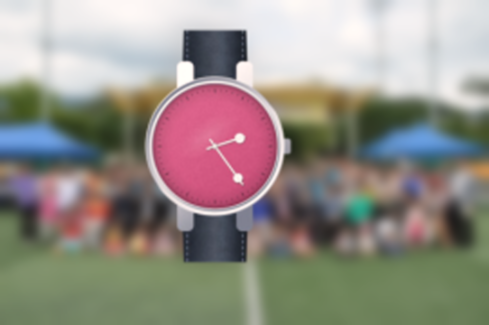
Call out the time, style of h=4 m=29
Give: h=2 m=24
